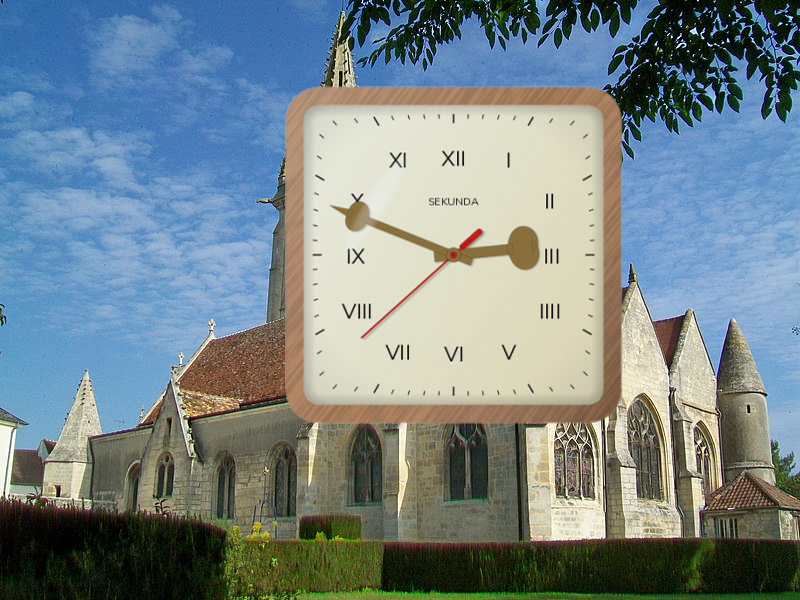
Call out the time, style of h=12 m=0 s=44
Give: h=2 m=48 s=38
